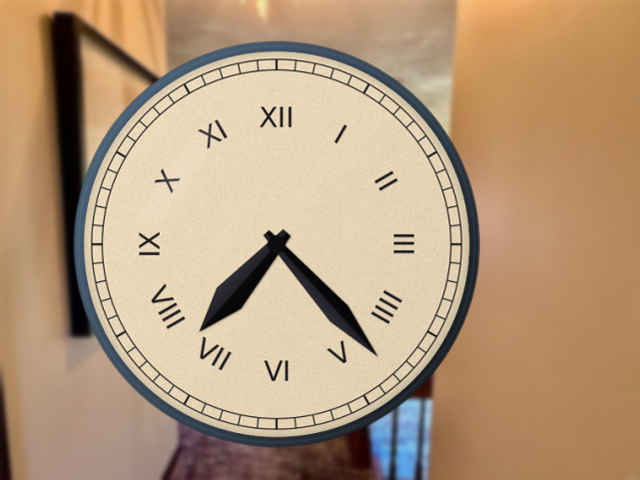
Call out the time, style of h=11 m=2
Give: h=7 m=23
